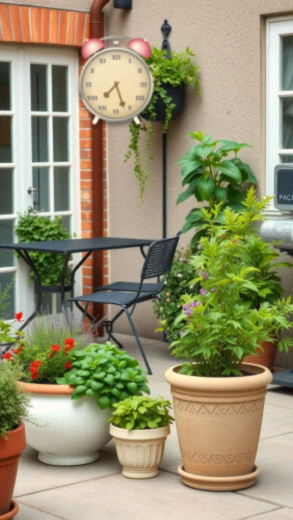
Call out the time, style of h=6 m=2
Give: h=7 m=27
